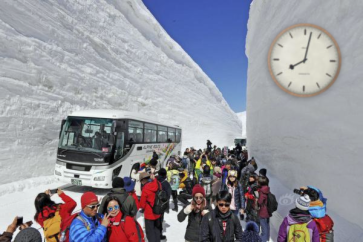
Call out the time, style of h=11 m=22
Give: h=8 m=2
